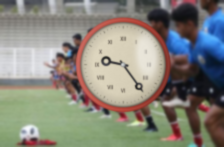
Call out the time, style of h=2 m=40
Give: h=9 m=24
